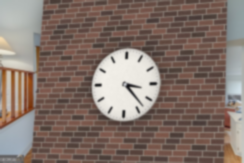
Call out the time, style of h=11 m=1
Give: h=3 m=23
